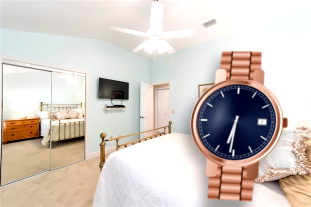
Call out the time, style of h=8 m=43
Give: h=6 m=31
